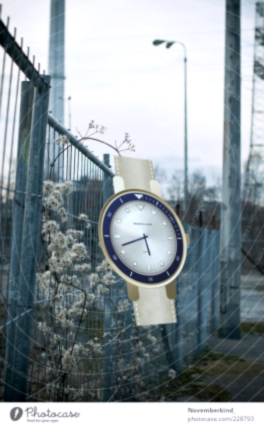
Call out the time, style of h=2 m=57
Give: h=5 m=42
